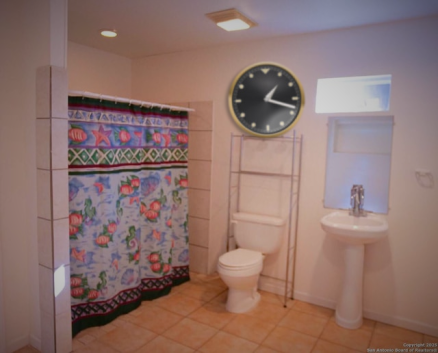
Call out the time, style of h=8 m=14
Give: h=1 m=18
